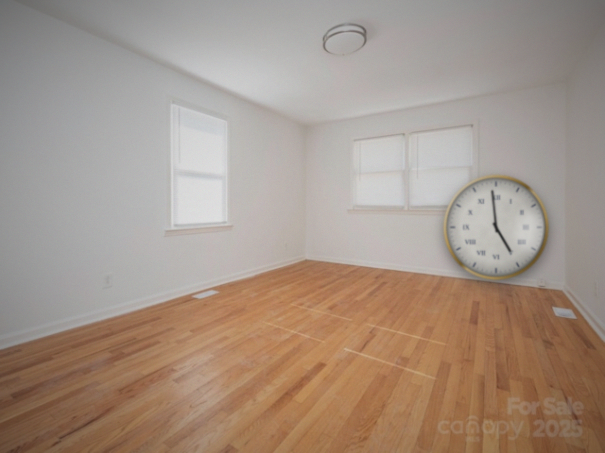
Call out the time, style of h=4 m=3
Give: h=4 m=59
